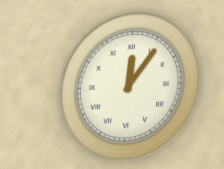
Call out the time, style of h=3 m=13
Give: h=12 m=6
